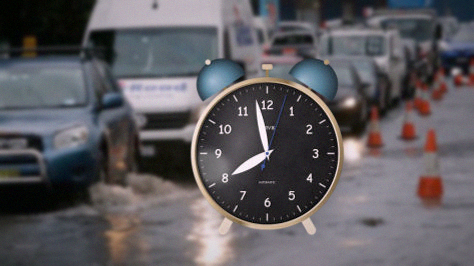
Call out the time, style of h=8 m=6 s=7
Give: h=7 m=58 s=3
